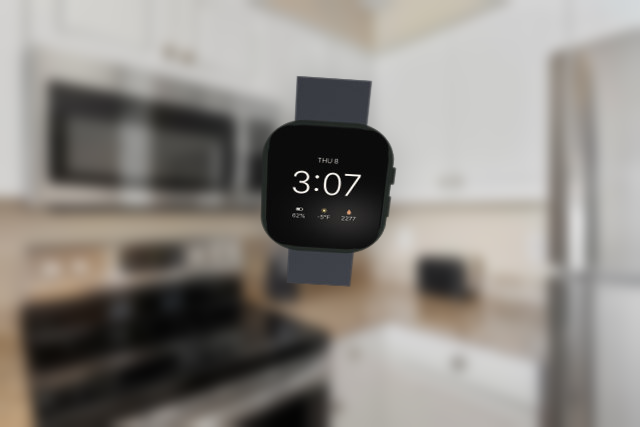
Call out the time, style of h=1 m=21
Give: h=3 m=7
